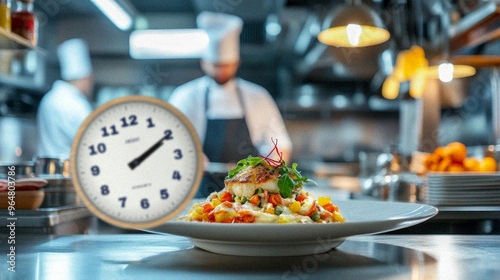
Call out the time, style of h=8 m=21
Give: h=2 m=10
